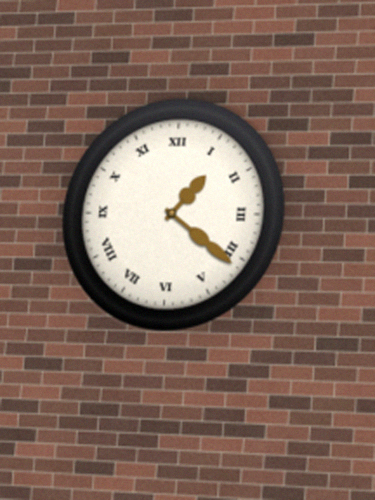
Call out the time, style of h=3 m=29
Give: h=1 m=21
